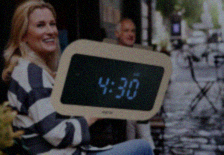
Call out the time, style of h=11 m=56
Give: h=4 m=30
